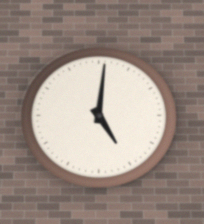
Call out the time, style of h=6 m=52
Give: h=5 m=1
